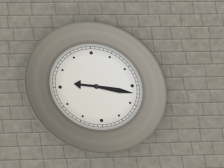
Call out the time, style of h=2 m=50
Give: h=9 m=17
